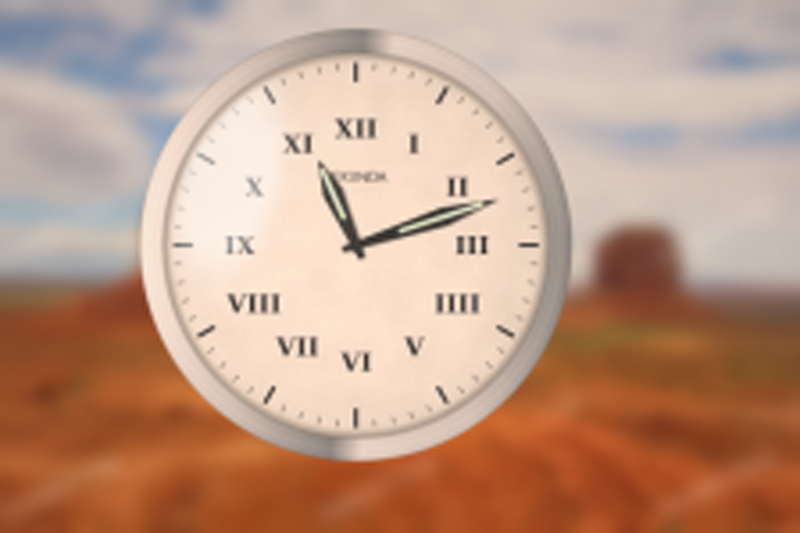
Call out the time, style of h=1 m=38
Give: h=11 m=12
